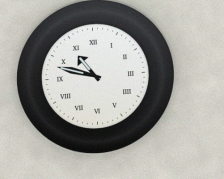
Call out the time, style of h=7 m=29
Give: h=10 m=48
